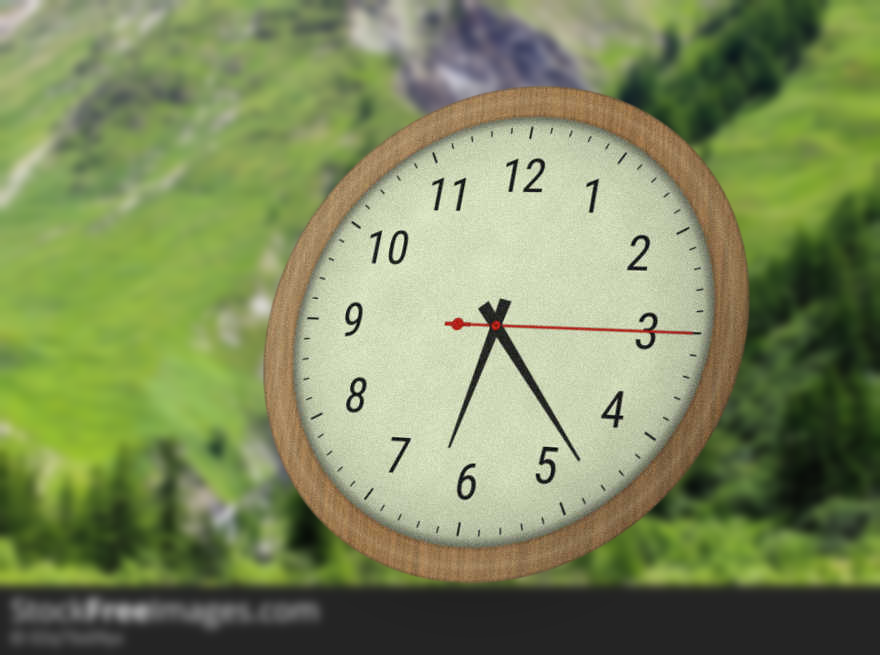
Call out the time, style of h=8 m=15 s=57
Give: h=6 m=23 s=15
